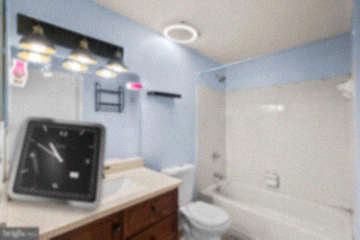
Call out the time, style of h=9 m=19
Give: h=10 m=50
